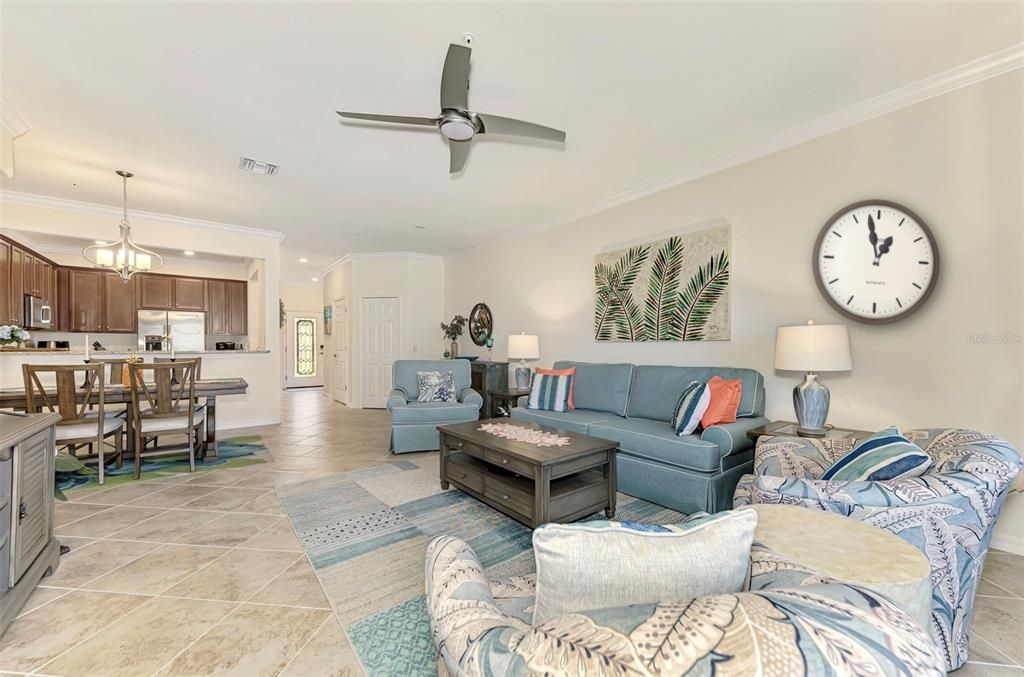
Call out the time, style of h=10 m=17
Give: h=12 m=58
